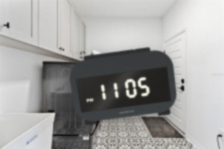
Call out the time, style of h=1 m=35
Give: h=11 m=5
